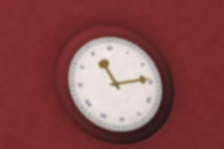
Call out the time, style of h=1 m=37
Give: h=11 m=14
